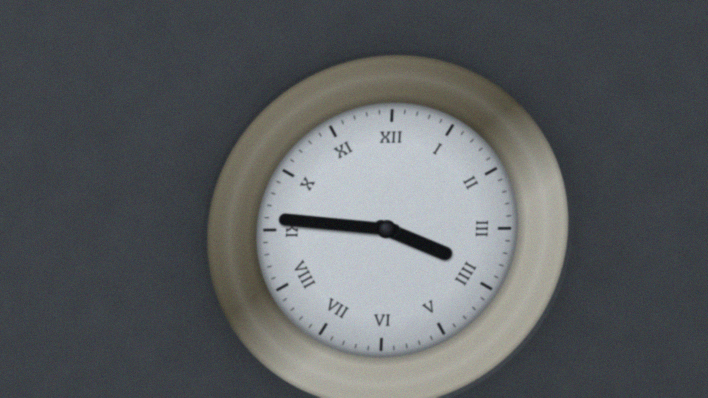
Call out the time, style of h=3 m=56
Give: h=3 m=46
